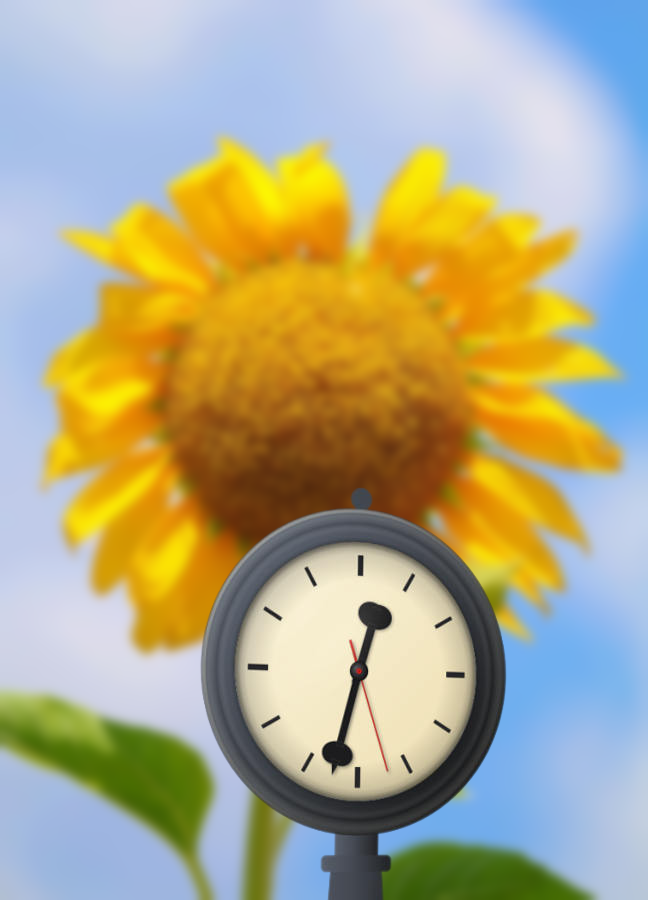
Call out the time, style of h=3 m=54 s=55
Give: h=12 m=32 s=27
